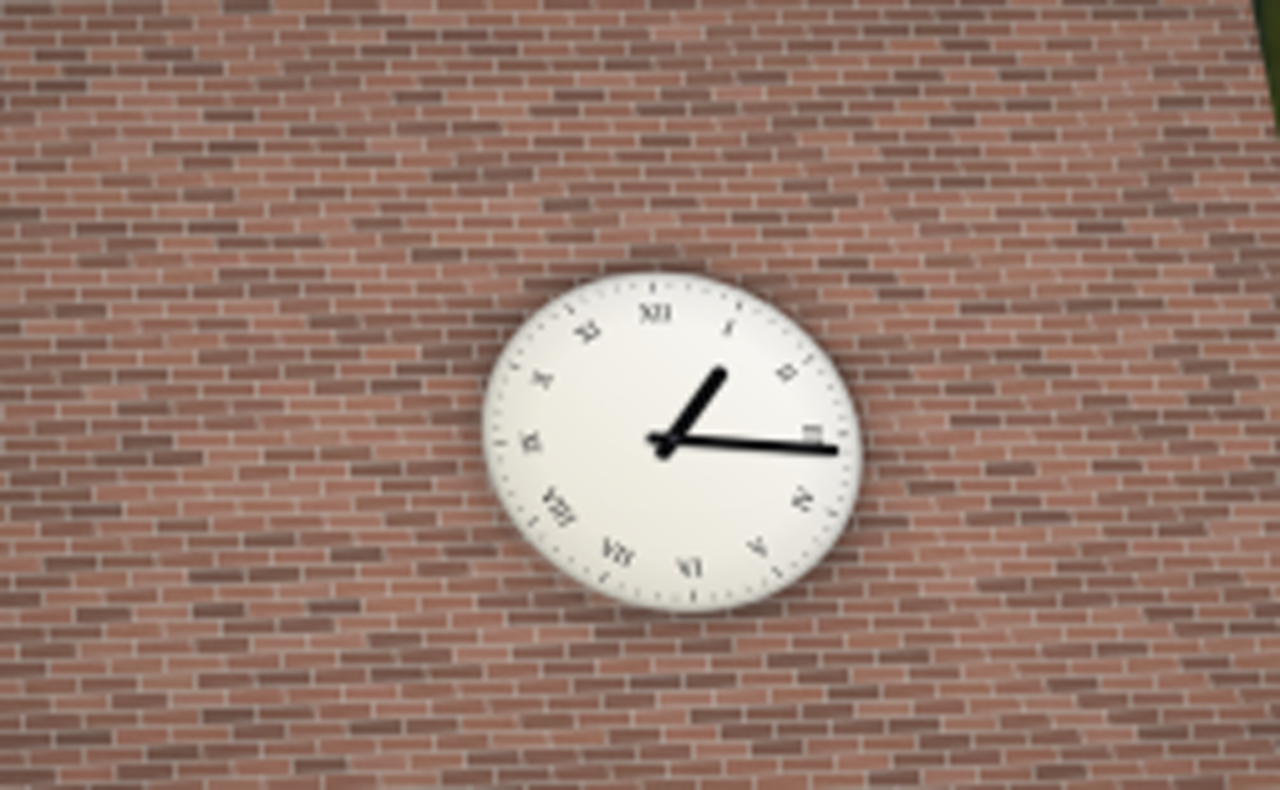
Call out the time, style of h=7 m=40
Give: h=1 m=16
